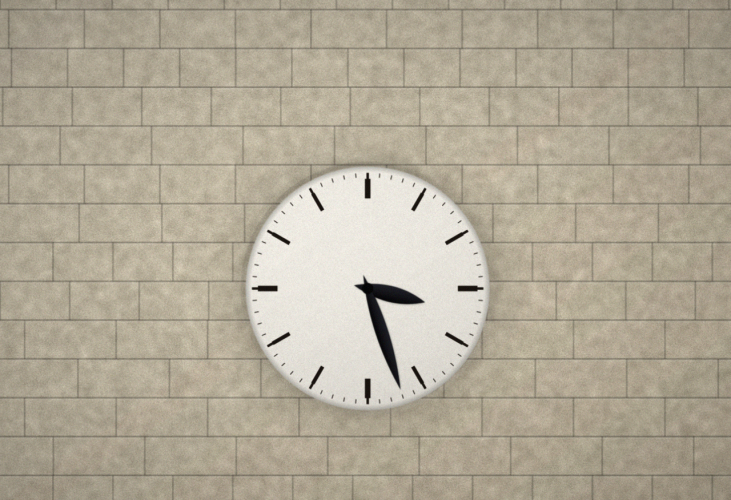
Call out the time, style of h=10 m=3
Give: h=3 m=27
